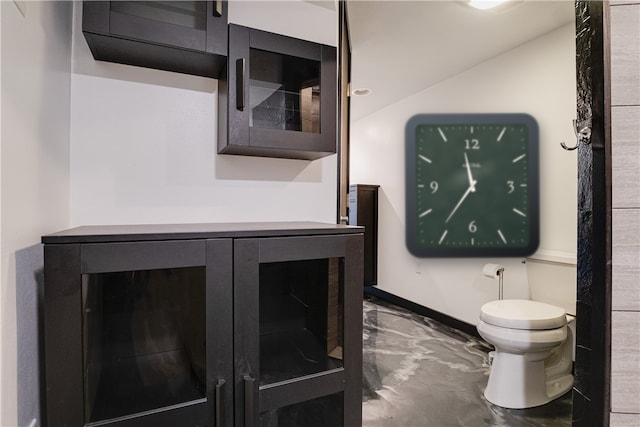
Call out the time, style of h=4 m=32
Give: h=11 m=36
